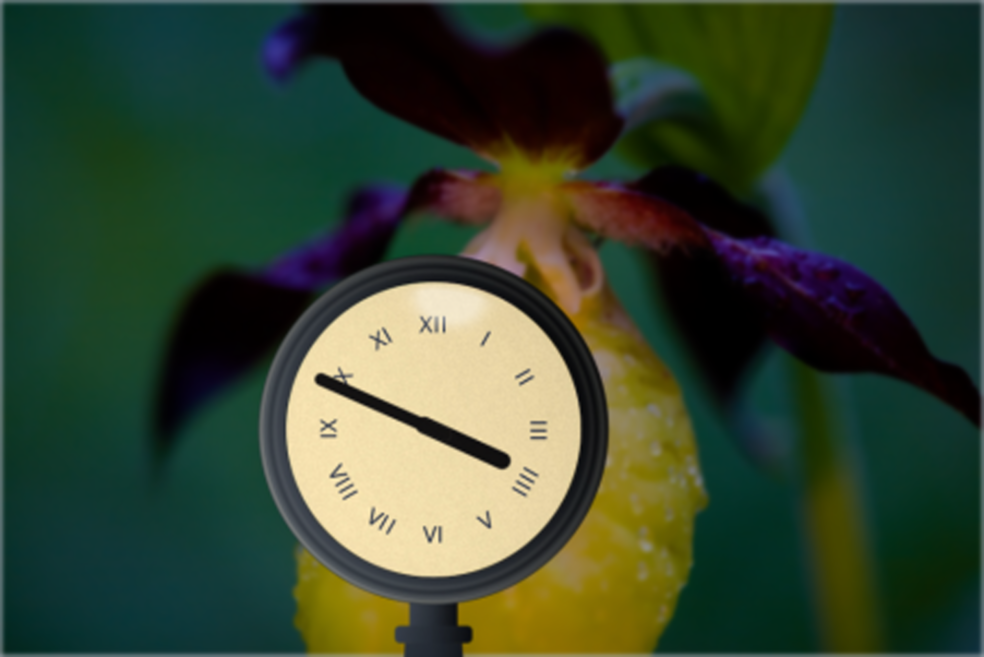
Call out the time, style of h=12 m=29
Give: h=3 m=49
